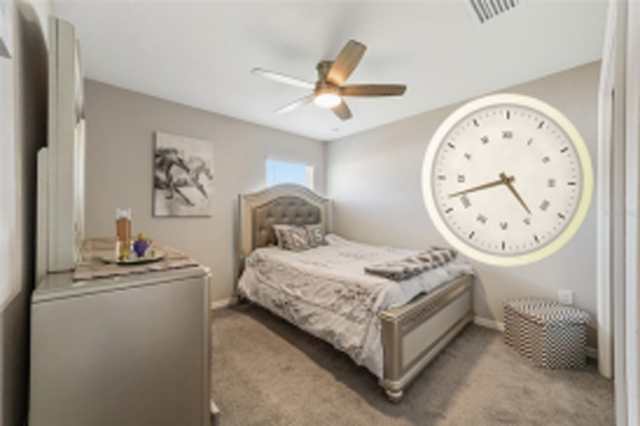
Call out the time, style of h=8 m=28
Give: h=4 m=42
